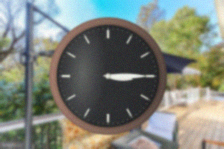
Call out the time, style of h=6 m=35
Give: h=3 m=15
